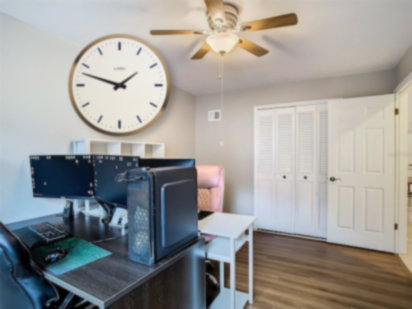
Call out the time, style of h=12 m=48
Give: h=1 m=48
